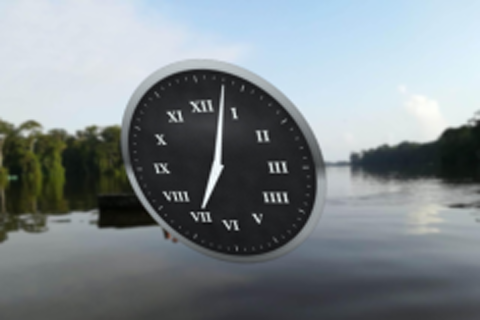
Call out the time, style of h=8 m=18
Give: h=7 m=3
